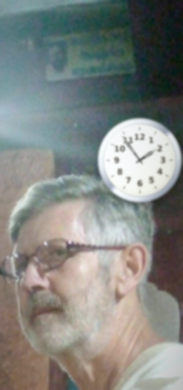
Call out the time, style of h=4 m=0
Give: h=1 m=54
